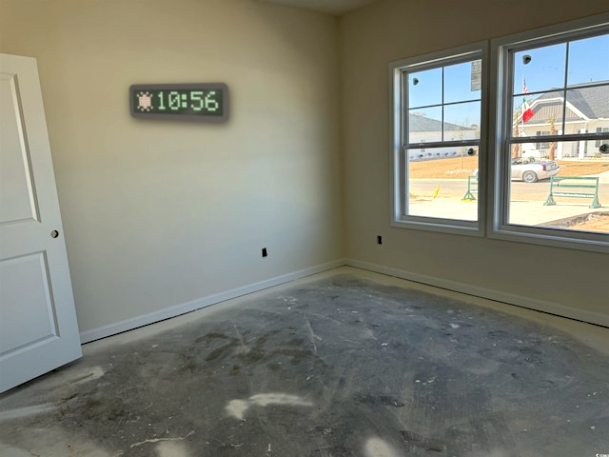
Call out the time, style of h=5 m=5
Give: h=10 m=56
